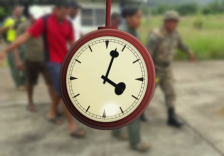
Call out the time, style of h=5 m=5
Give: h=4 m=3
